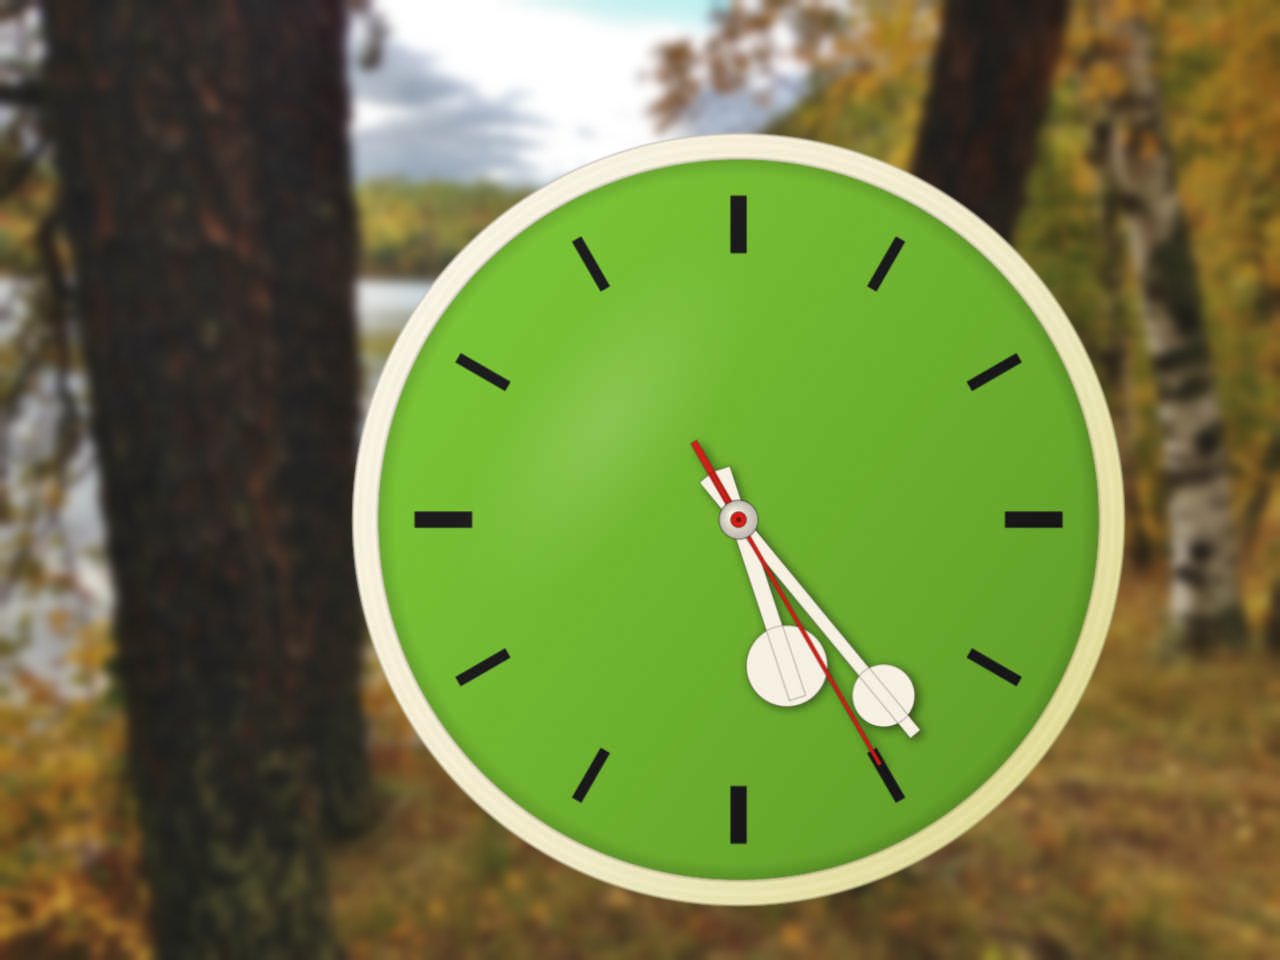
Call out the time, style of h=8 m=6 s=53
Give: h=5 m=23 s=25
